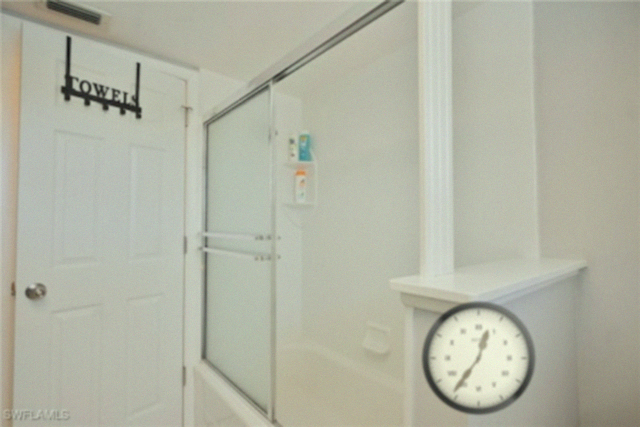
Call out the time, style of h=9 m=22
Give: h=12 m=36
